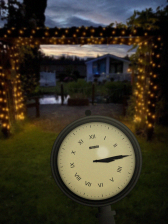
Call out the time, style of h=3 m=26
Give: h=3 m=15
